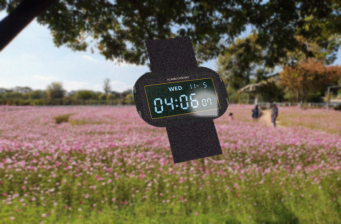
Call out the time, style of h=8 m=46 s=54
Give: h=4 m=6 s=7
